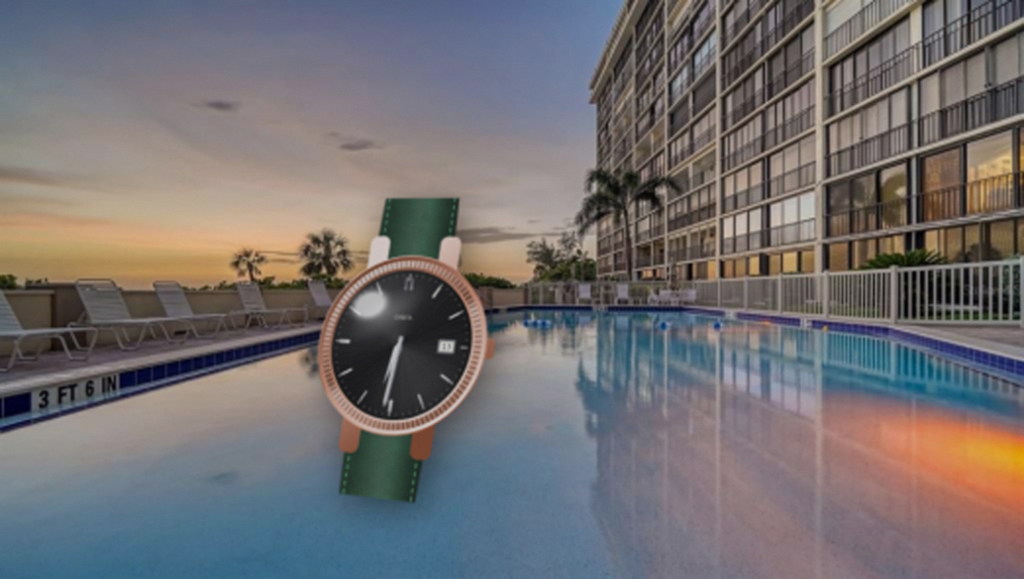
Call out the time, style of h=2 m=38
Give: h=6 m=31
